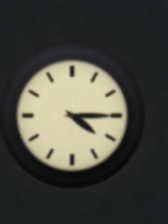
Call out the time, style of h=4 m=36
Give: h=4 m=15
